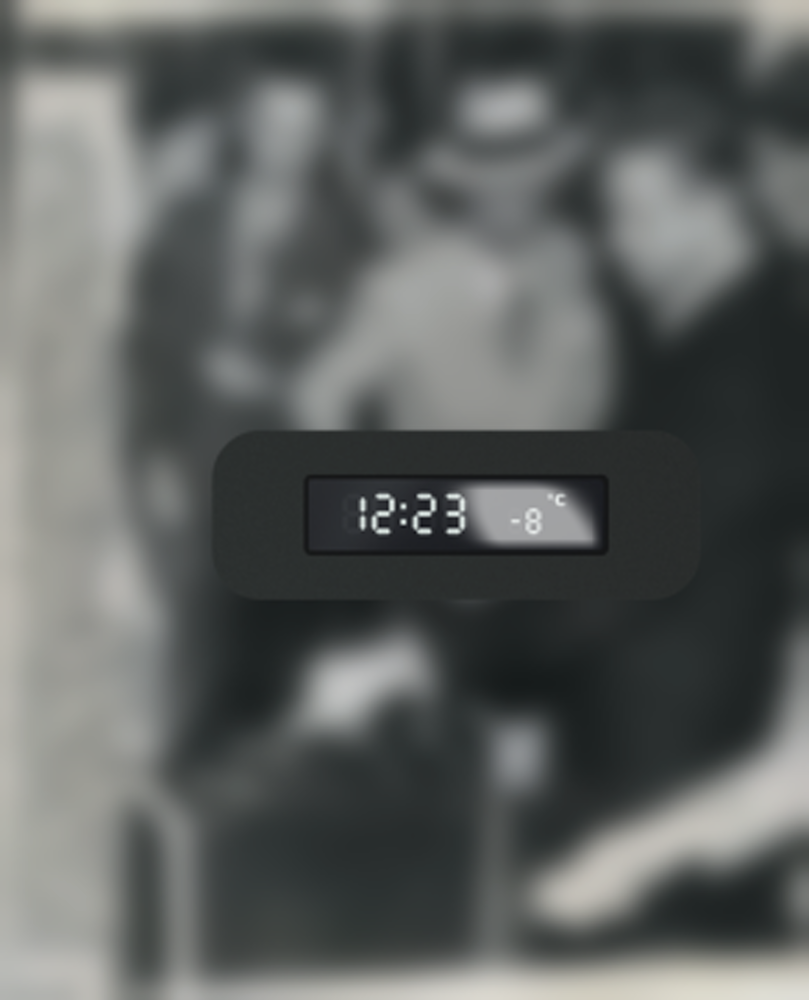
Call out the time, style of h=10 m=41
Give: h=12 m=23
